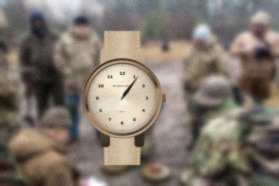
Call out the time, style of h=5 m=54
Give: h=1 m=6
